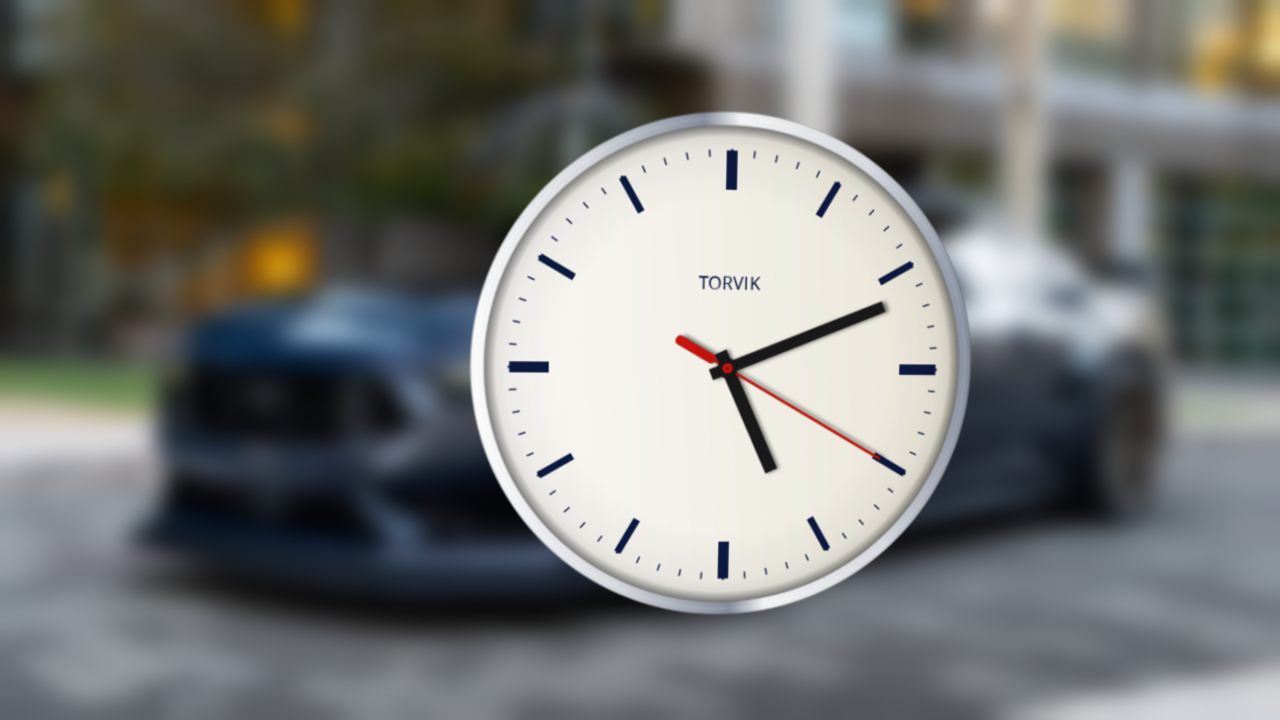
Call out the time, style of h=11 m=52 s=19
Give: h=5 m=11 s=20
